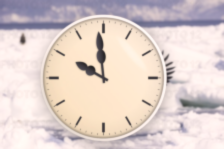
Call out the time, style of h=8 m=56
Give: h=9 m=59
